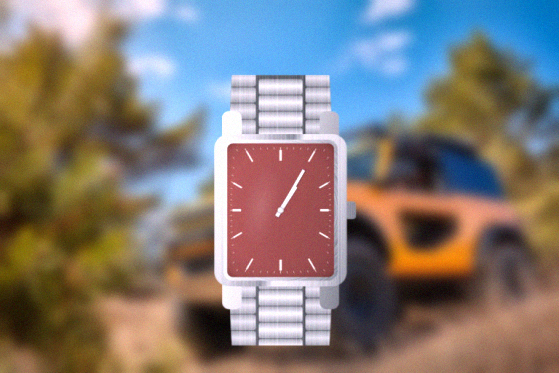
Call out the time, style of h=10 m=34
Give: h=1 m=5
